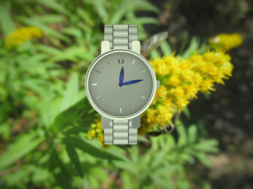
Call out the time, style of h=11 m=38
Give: h=12 m=13
